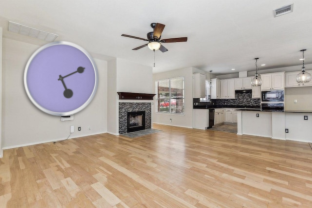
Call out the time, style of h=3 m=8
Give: h=5 m=11
